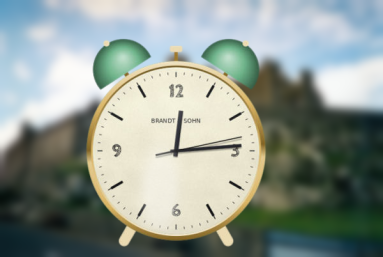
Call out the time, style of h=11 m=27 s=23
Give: h=12 m=14 s=13
